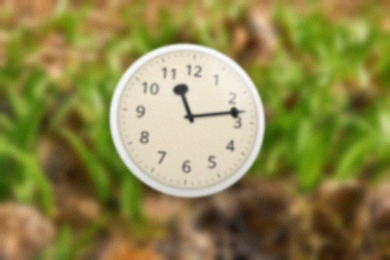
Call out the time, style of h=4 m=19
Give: h=11 m=13
